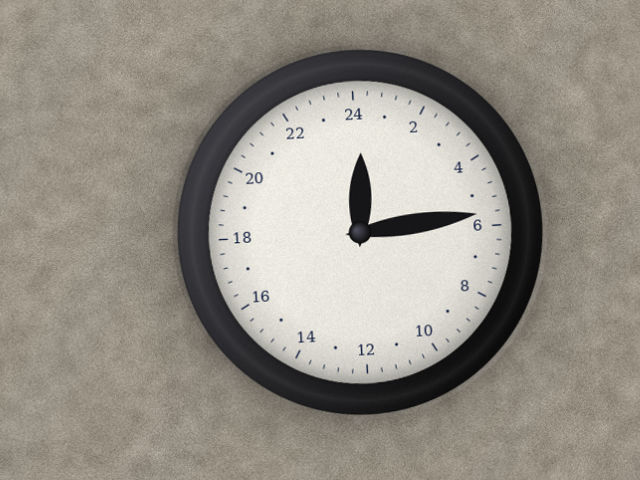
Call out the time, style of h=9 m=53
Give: h=0 m=14
